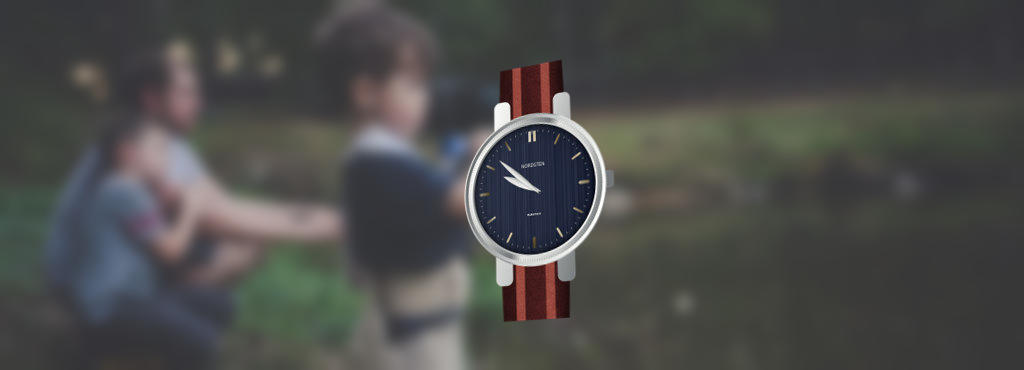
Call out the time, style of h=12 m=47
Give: h=9 m=52
